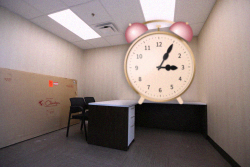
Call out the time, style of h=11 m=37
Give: h=3 m=5
